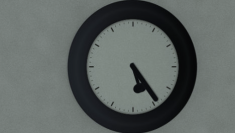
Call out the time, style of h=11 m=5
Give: h=5 m=24
